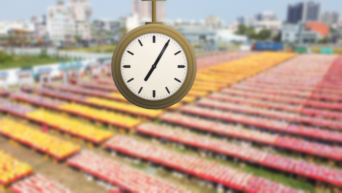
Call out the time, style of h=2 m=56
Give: h=7 m=5
